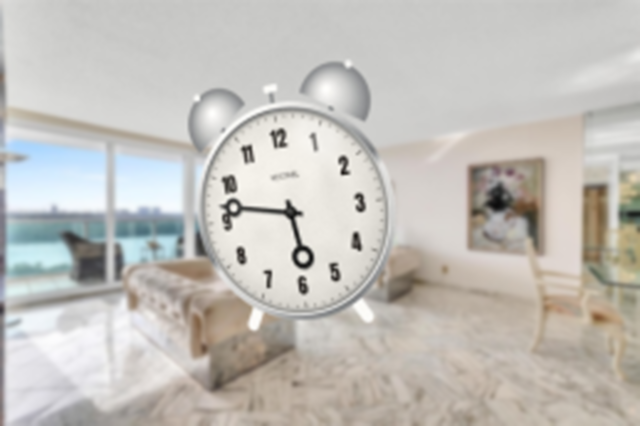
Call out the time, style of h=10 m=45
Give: h=5 m=47
